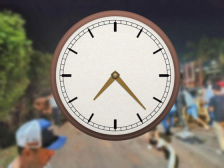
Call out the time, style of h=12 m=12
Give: h=7 m=23
